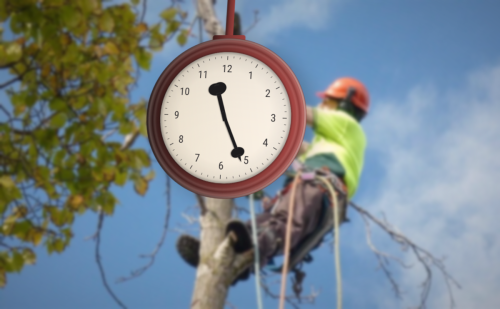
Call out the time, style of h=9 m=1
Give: h=11 m=26
